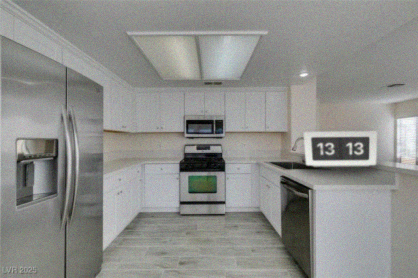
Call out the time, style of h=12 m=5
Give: h=13 m=13
